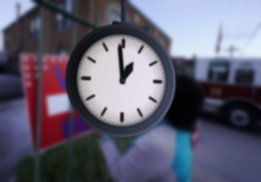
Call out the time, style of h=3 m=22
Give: h=12 m=59
